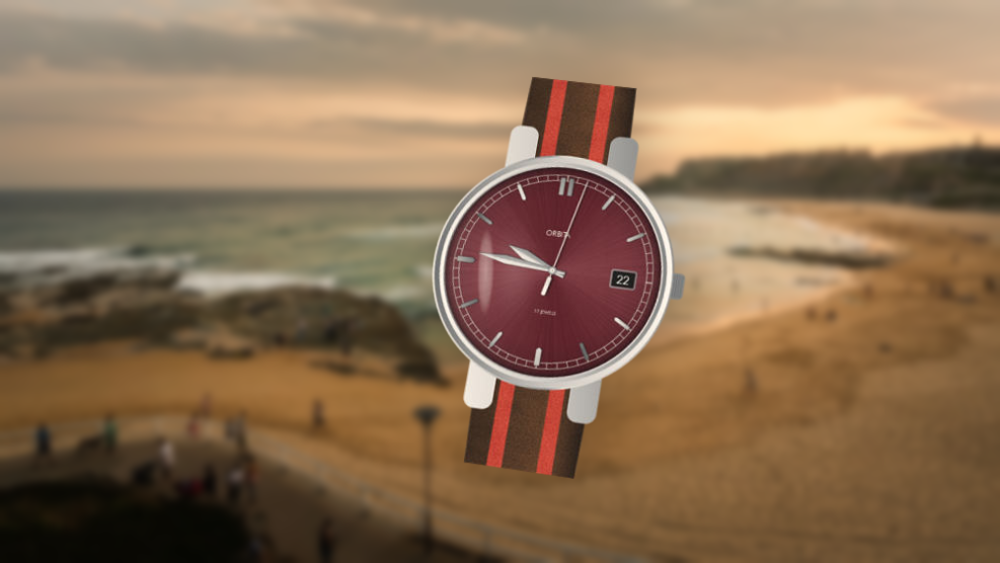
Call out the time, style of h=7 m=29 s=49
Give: h=9 m=46 s=2
